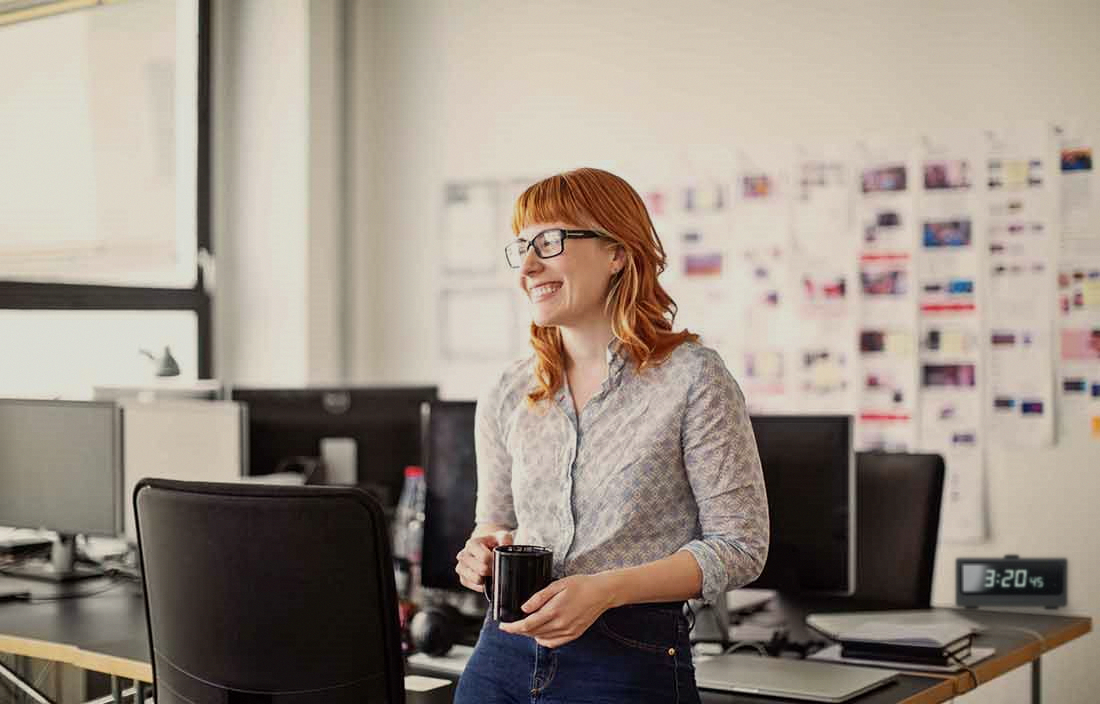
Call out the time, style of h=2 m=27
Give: h=3 m=20
